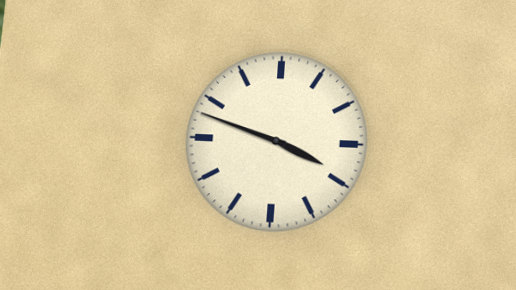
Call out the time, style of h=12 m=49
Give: h=3 m=48
